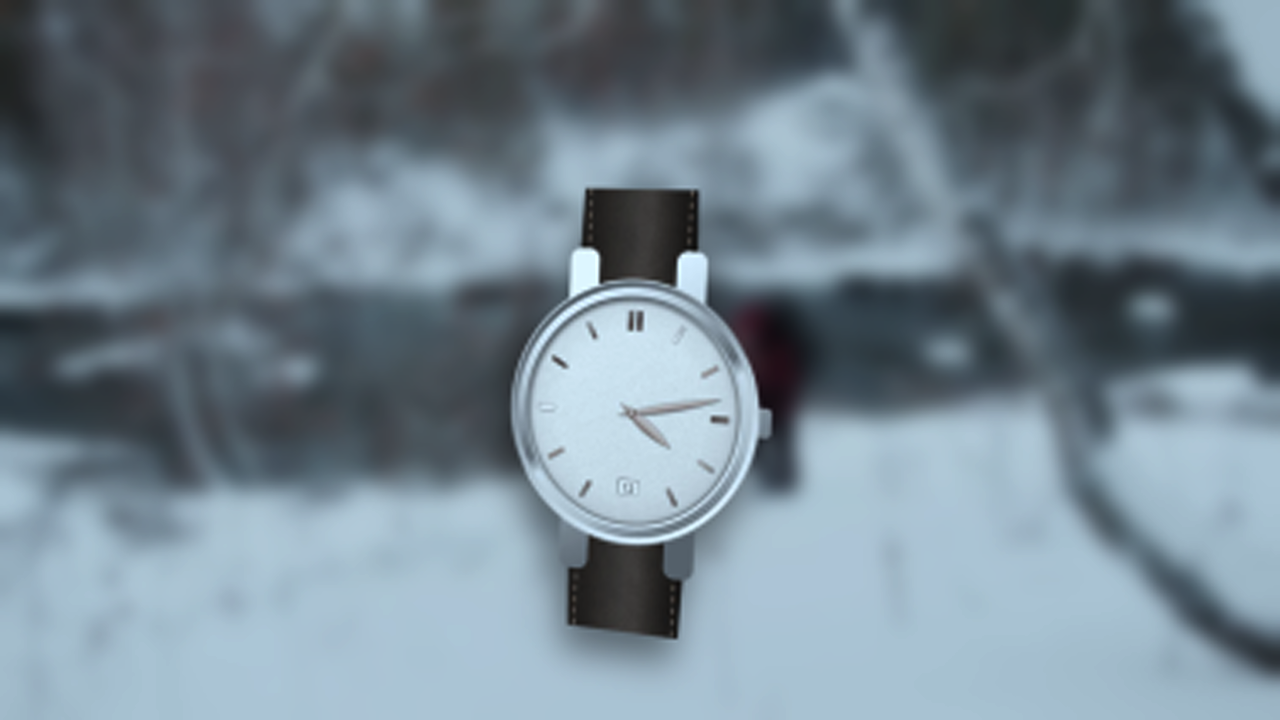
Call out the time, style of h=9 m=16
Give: h=4 m=13
